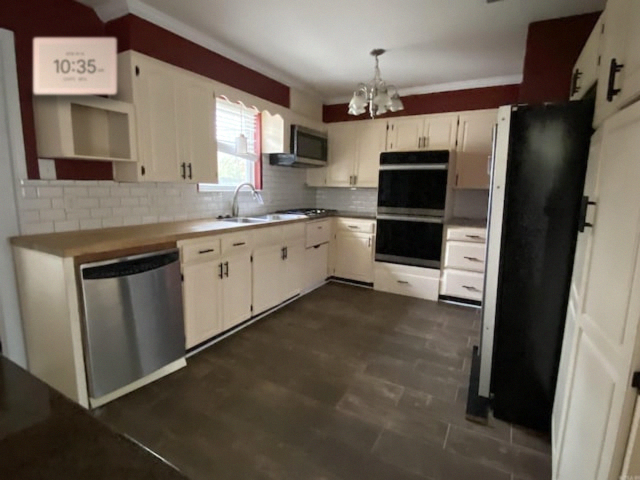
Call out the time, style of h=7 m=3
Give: h=10 m=35
